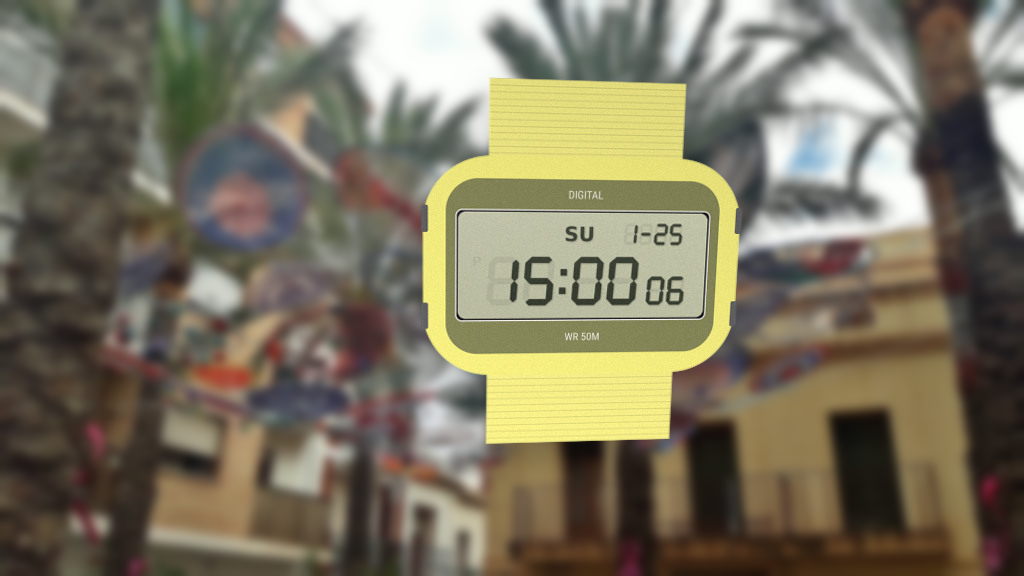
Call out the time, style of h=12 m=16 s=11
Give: h=15 m=0 s=6
